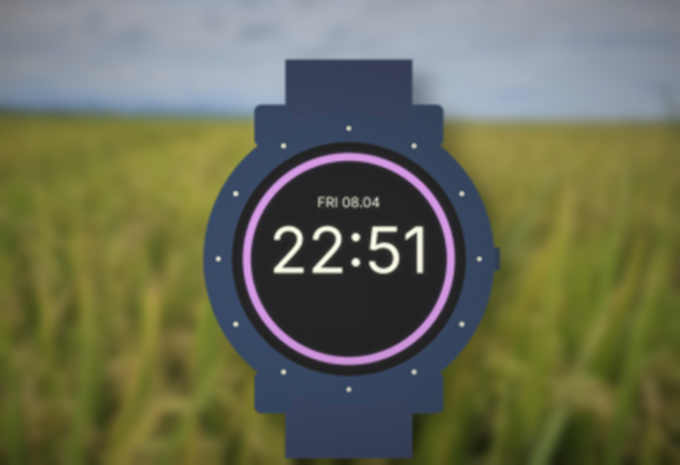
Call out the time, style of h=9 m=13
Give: h=22 m=51
